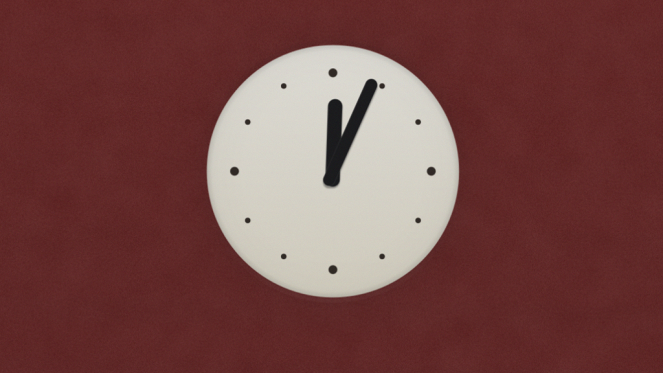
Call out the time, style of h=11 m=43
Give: h=12 m=4
